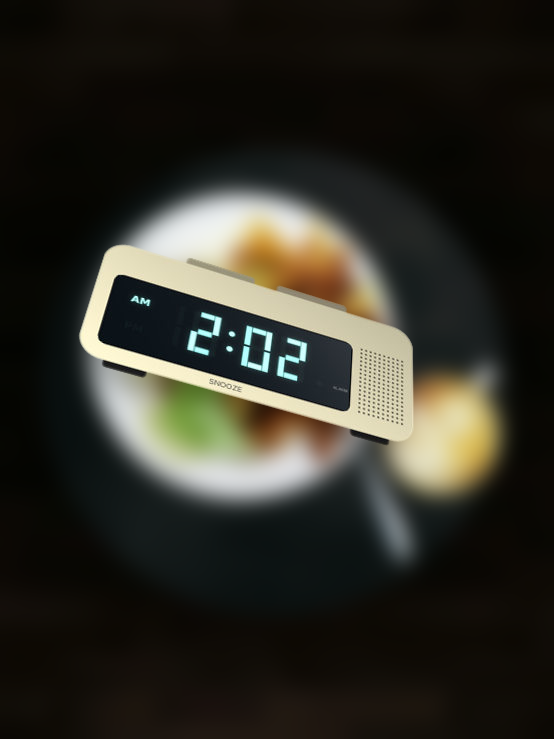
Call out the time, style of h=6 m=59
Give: h=2 m=2
